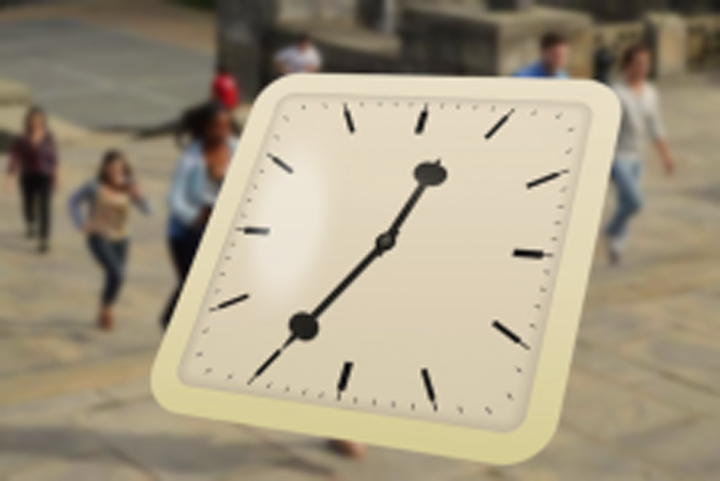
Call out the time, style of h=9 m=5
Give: h=12 m=35
